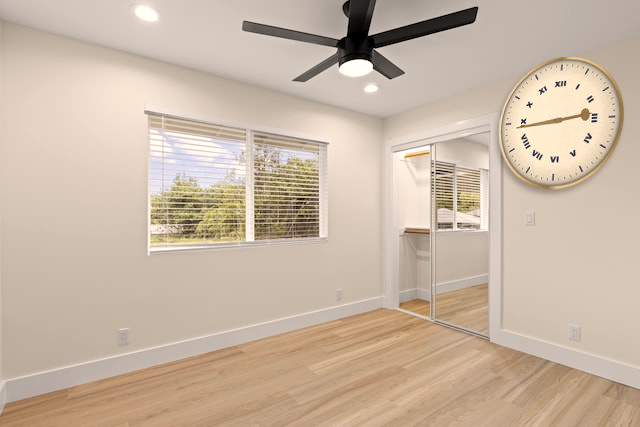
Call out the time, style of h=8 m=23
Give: h=2 m=44
